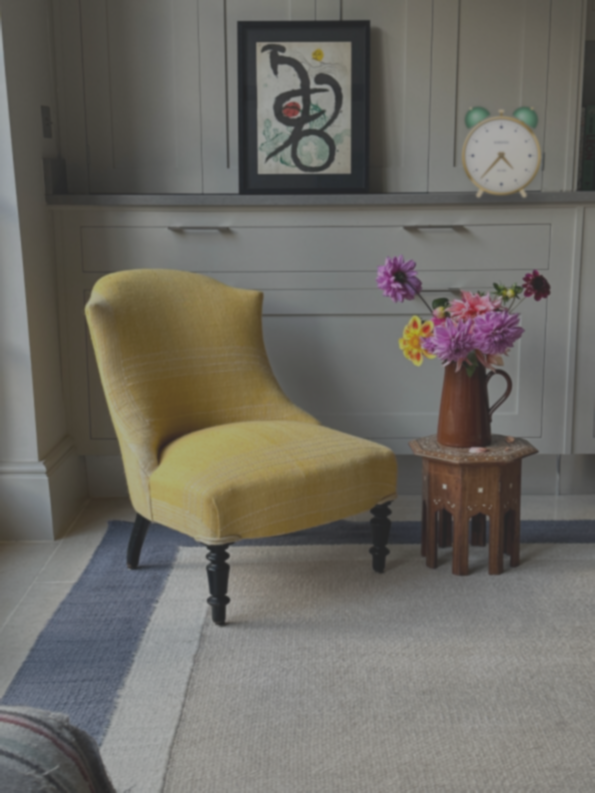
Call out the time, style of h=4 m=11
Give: h=4 m=37
